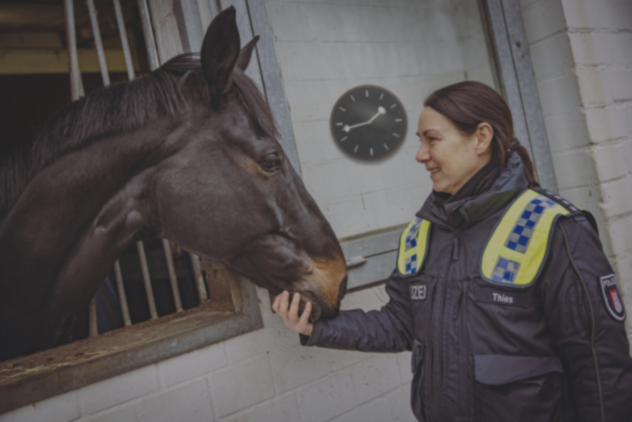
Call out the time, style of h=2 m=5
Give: h=1 m=43
